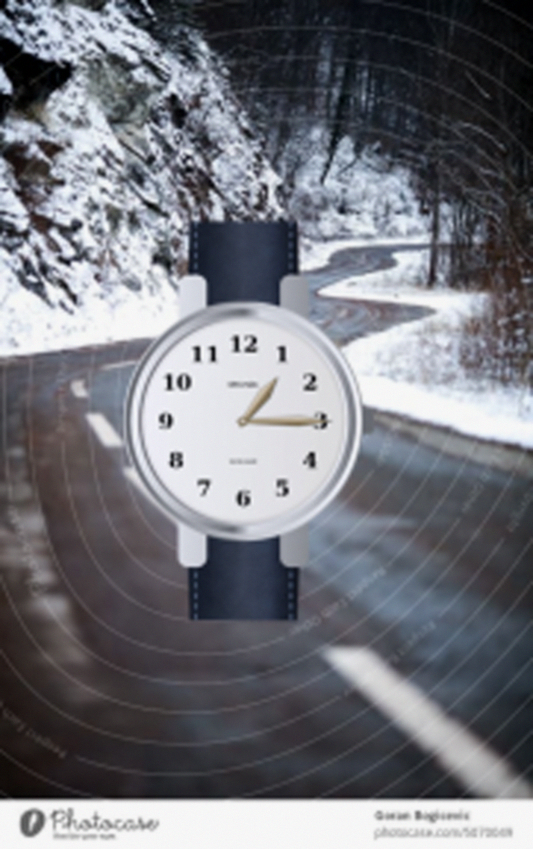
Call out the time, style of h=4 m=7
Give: h=1 m=15
